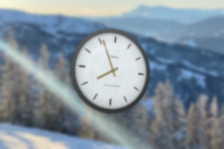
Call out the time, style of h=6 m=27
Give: h=7 m=56
